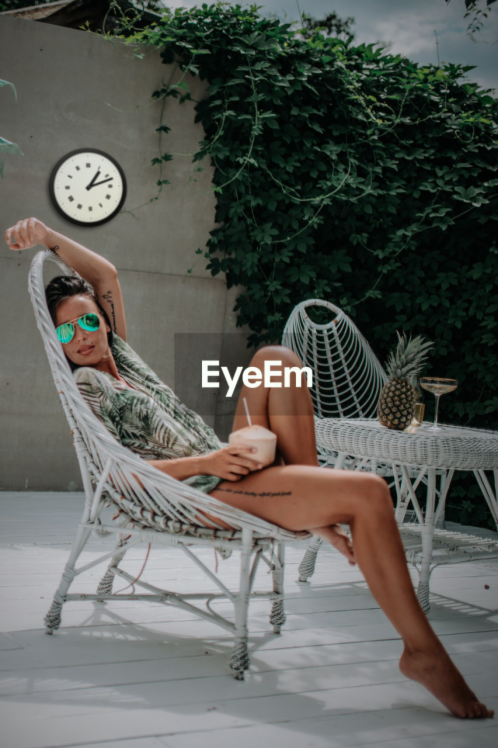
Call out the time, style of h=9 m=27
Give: h=1 m=12
